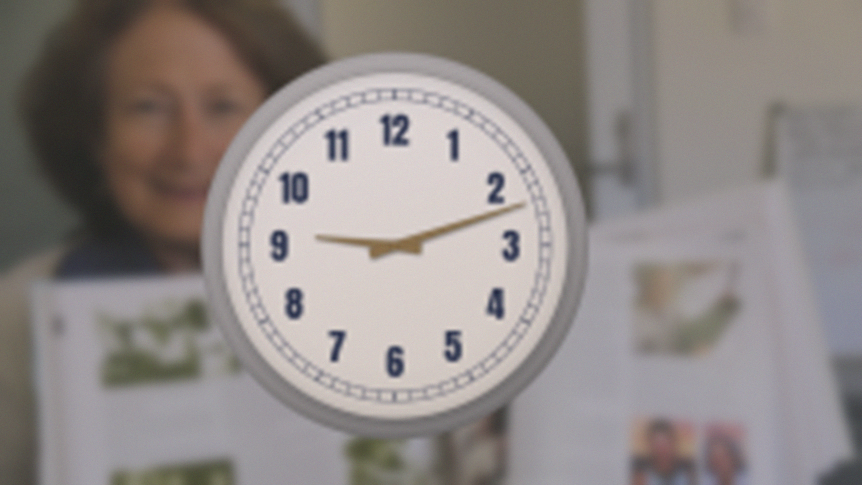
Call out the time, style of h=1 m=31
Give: h=9 m=12
